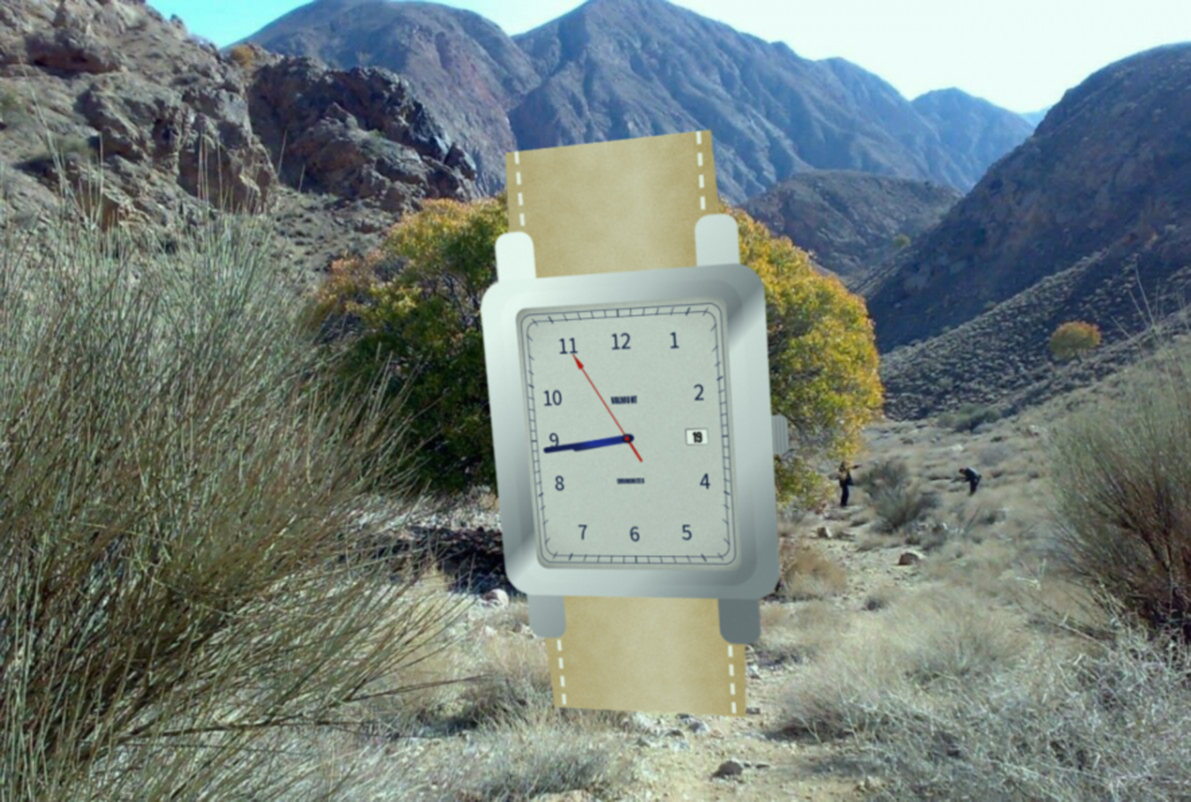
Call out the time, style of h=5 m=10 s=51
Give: h=8 m=43 s=55
